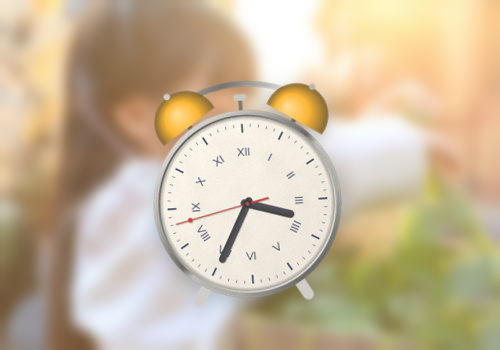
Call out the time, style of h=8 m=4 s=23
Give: h=3 m=34 s=43
